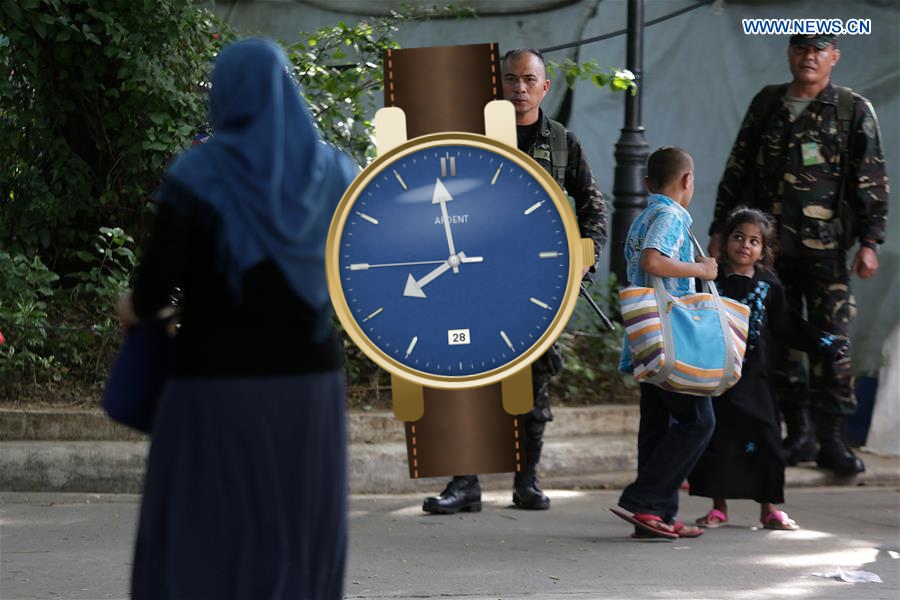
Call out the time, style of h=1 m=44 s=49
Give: h=7 m=58 s=45
